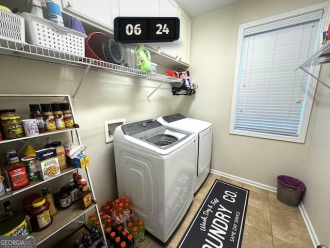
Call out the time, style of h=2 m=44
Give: h=6 m=24
